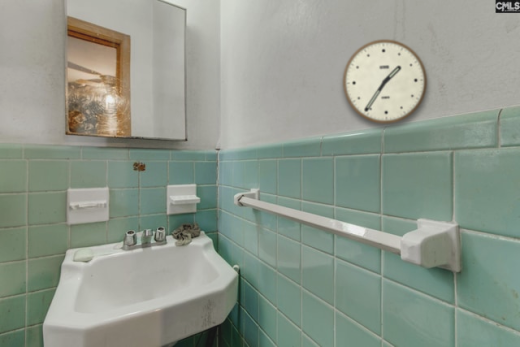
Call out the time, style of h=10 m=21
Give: h=1 m=36
